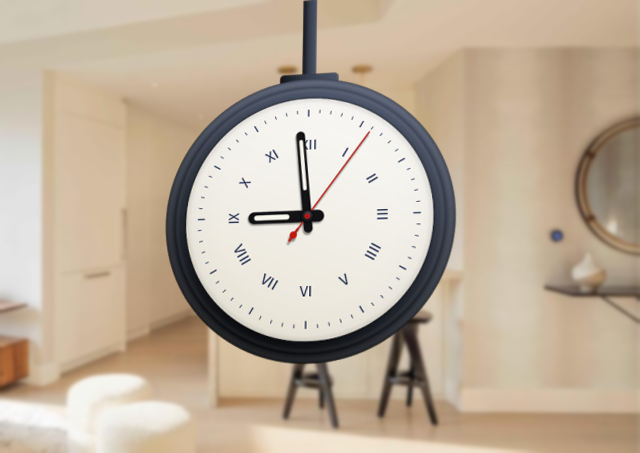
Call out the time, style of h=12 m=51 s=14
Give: h=8 m=59 s=6
